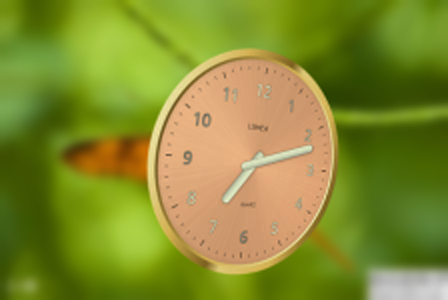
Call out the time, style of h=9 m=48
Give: h=7 m=12
